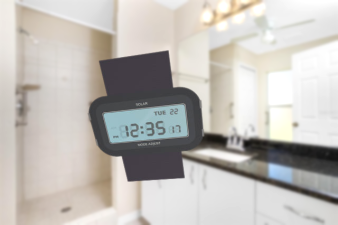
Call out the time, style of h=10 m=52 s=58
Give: h=12 m=35 s=17
